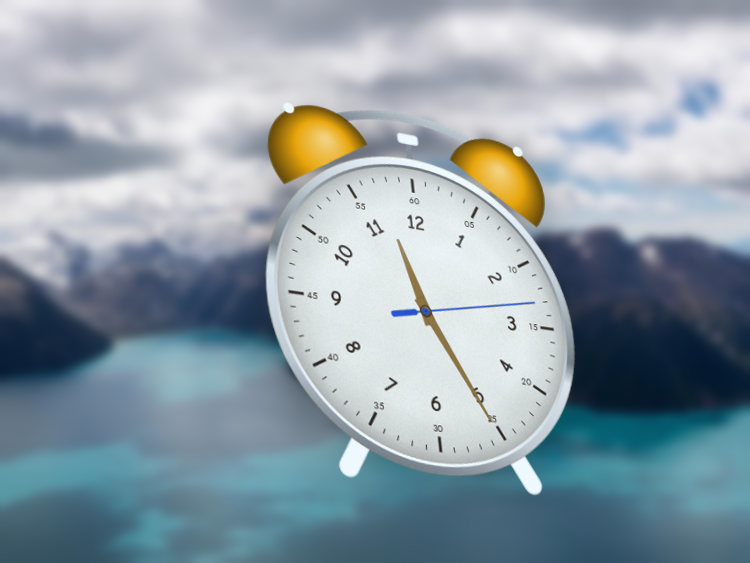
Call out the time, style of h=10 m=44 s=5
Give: h=11 m=25 s=13
